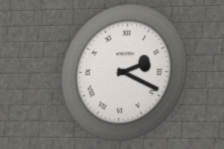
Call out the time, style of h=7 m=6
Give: h=2 m=19
